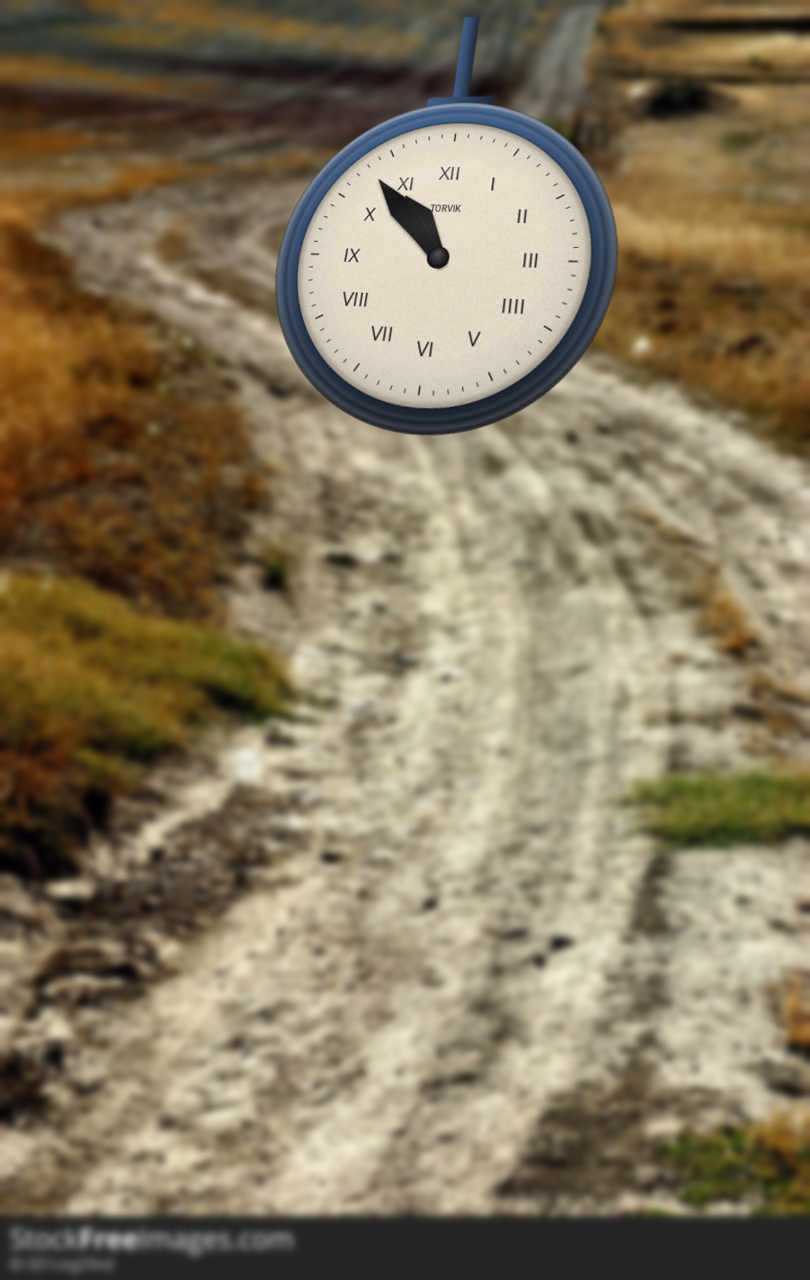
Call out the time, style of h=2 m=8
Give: h=10 m=53
